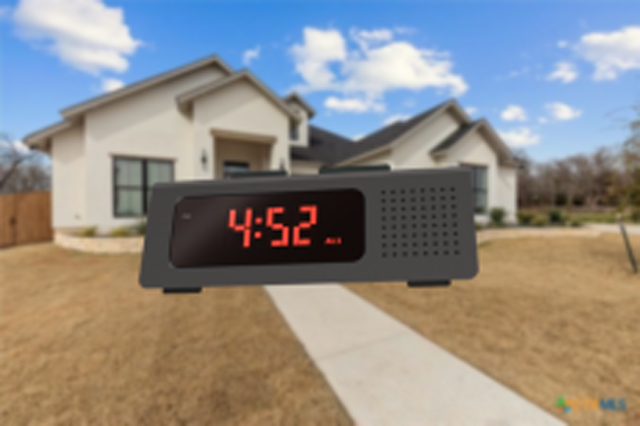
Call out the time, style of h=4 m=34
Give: h=4 m=52
